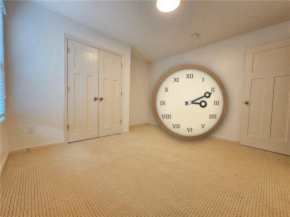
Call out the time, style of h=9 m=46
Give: h=3 m=11
